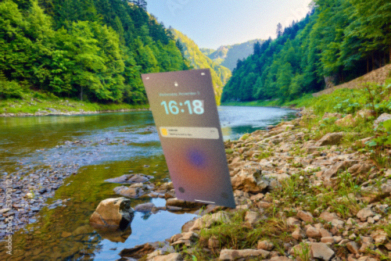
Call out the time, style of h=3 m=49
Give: h=16 m=18
